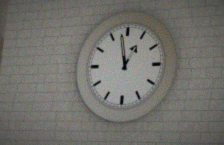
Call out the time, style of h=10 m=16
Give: h=12 m=58
